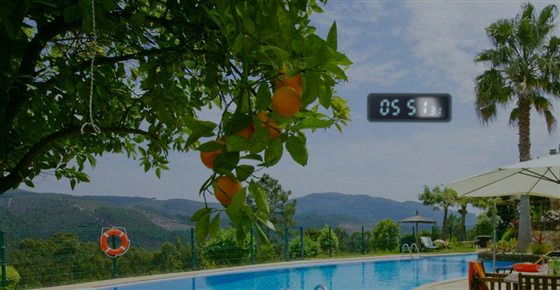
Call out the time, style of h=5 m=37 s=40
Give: h=5 m=51 s=31
